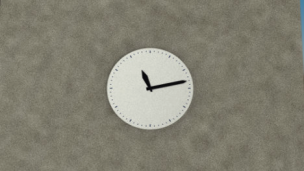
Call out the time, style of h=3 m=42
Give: h=11 m=13
